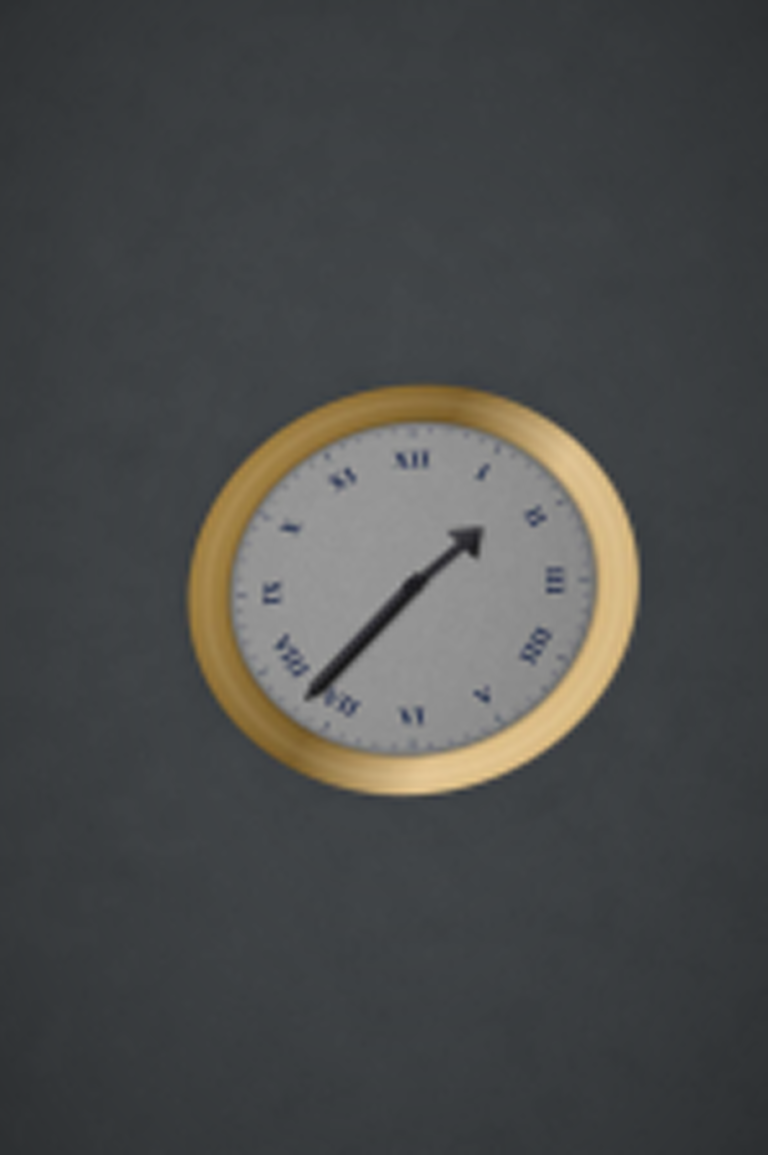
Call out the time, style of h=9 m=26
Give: h=1 m=37
